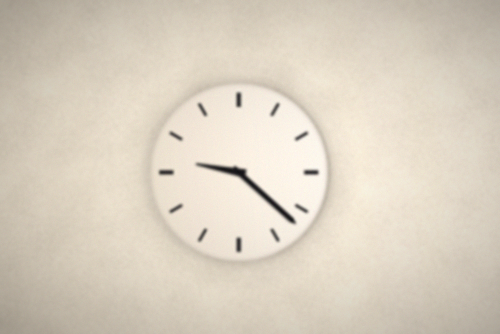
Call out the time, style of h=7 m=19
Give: h=9 m=22
